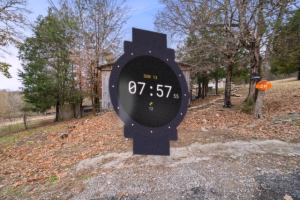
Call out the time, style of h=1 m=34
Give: h=7 m=57
